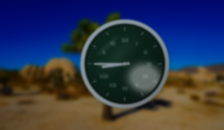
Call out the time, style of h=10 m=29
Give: h=8 m=45
